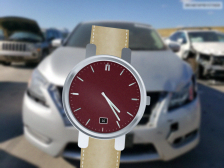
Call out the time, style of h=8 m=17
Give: h=4 m=24
